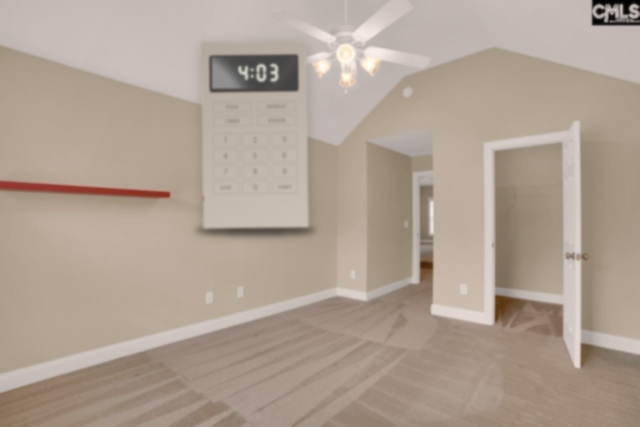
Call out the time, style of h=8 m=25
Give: h=4 m=3
